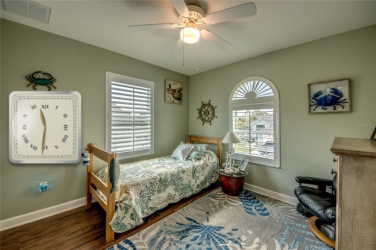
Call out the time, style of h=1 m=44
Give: h=11 m=31
